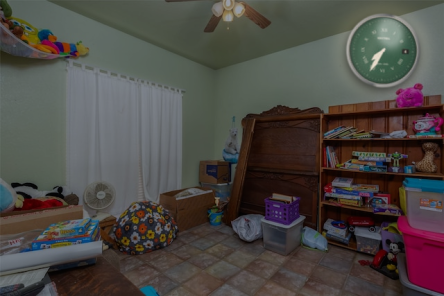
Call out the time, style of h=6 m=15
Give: h=7 m=35
